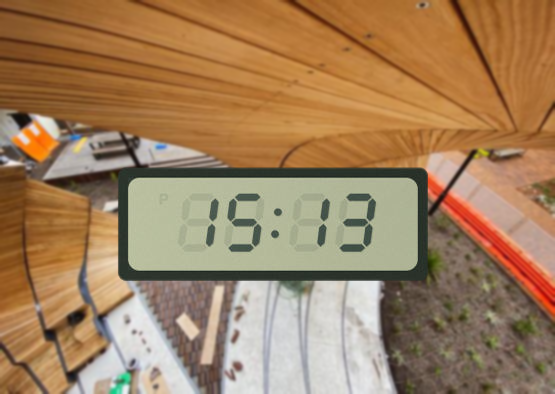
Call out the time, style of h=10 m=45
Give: h=15 m=13
